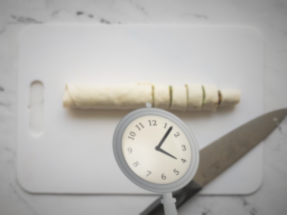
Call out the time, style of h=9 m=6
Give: h=4 m=7
